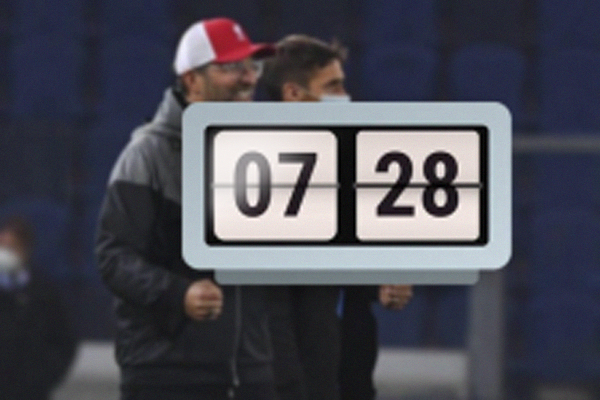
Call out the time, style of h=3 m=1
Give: h=7 m=28
